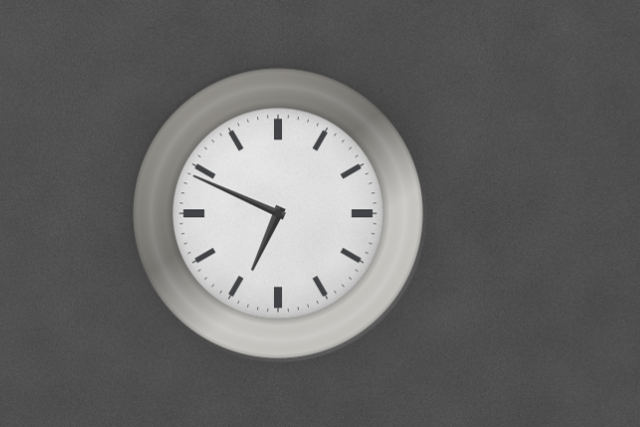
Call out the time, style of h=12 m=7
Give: h=6 m=49
